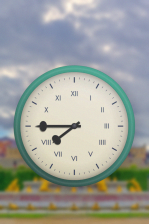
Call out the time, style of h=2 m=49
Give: h=7 m=45
